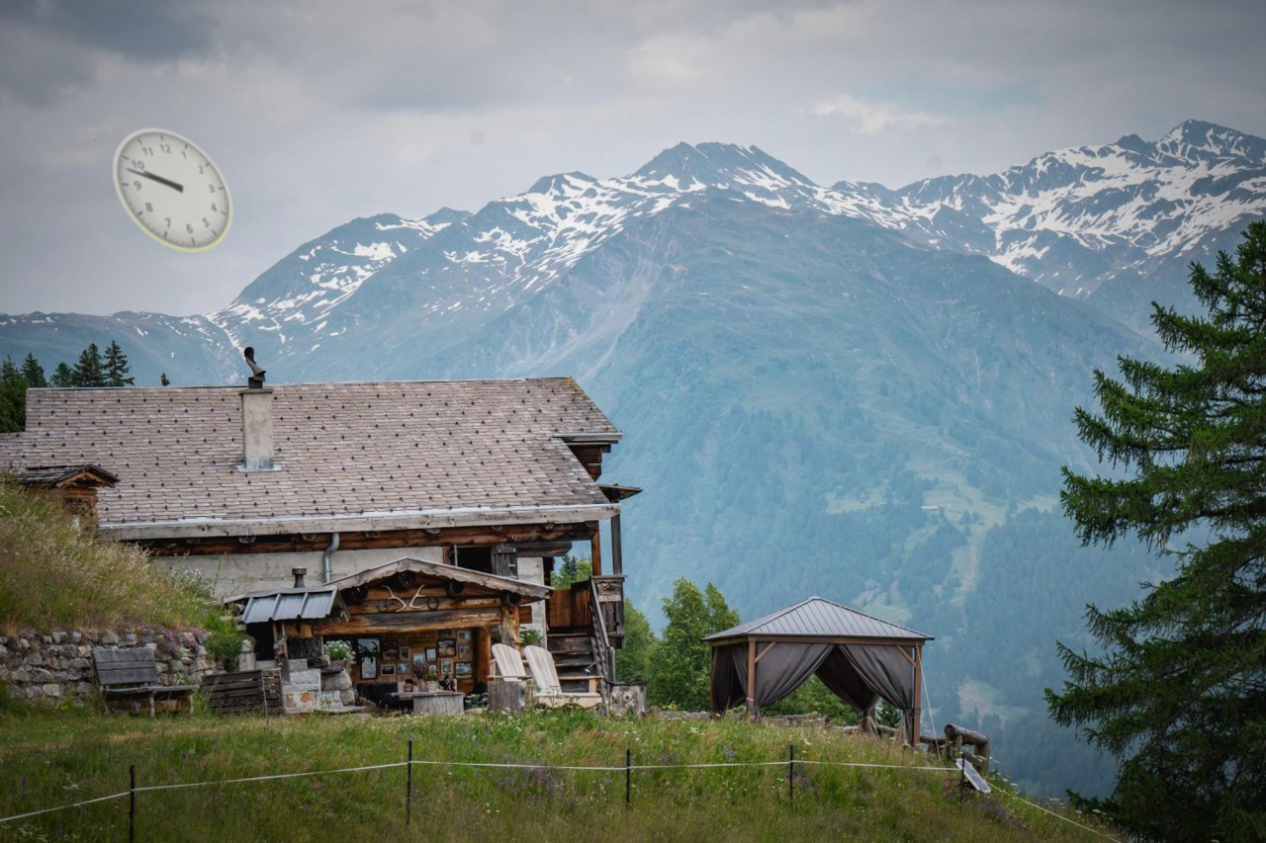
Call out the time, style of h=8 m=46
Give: h=9 m=48
